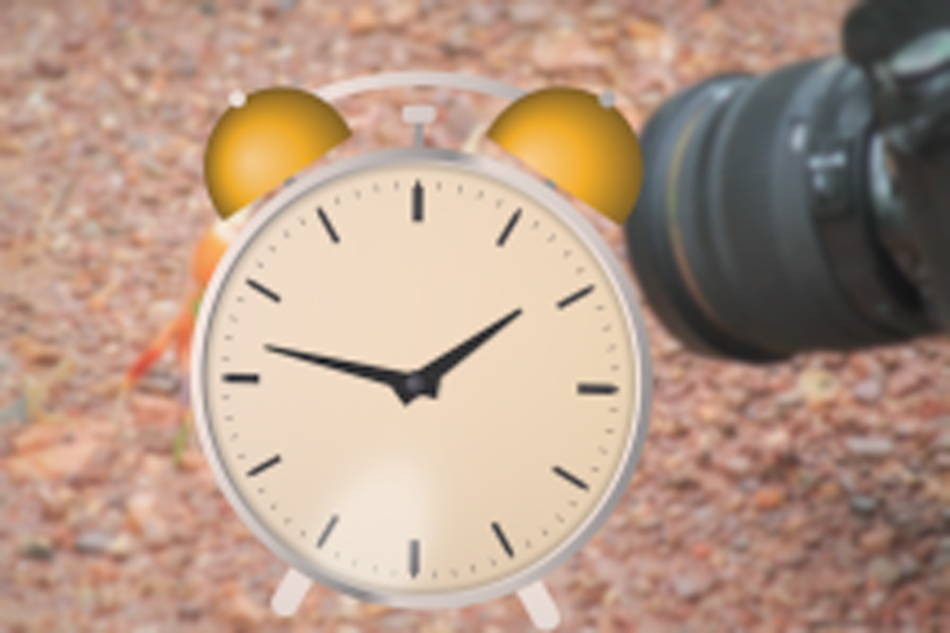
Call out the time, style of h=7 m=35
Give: h=1 m=47
